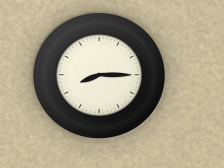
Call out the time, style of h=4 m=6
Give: h=8 m=15
